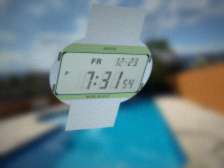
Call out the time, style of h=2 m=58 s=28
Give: h=7 m=31 s=54
